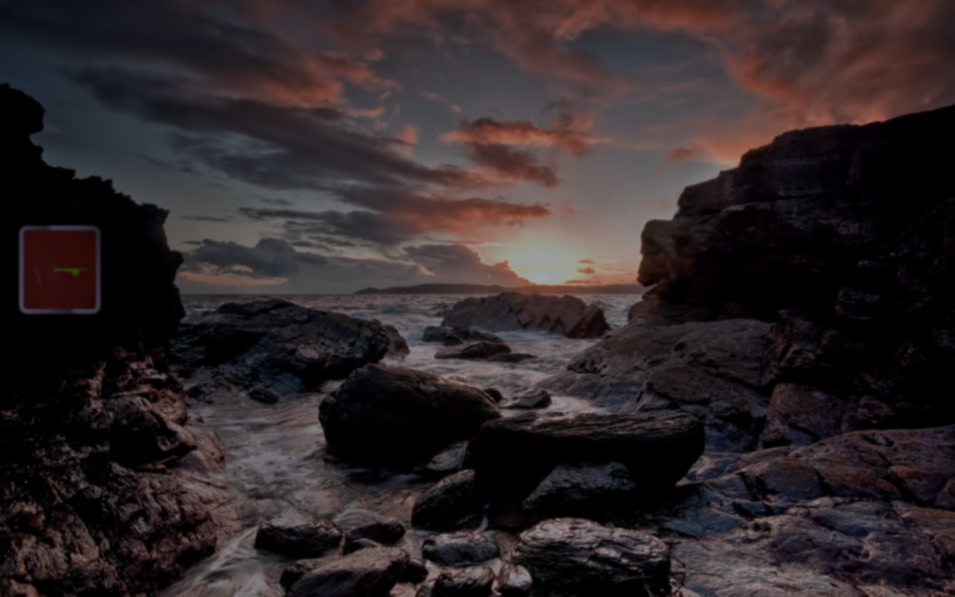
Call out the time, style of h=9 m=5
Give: h=3 m=15
